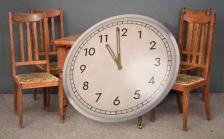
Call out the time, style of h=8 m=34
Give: h=10 m=59
